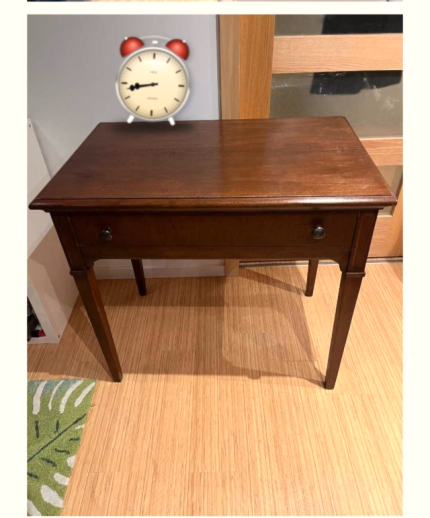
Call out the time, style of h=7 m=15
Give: h=8 m=43
